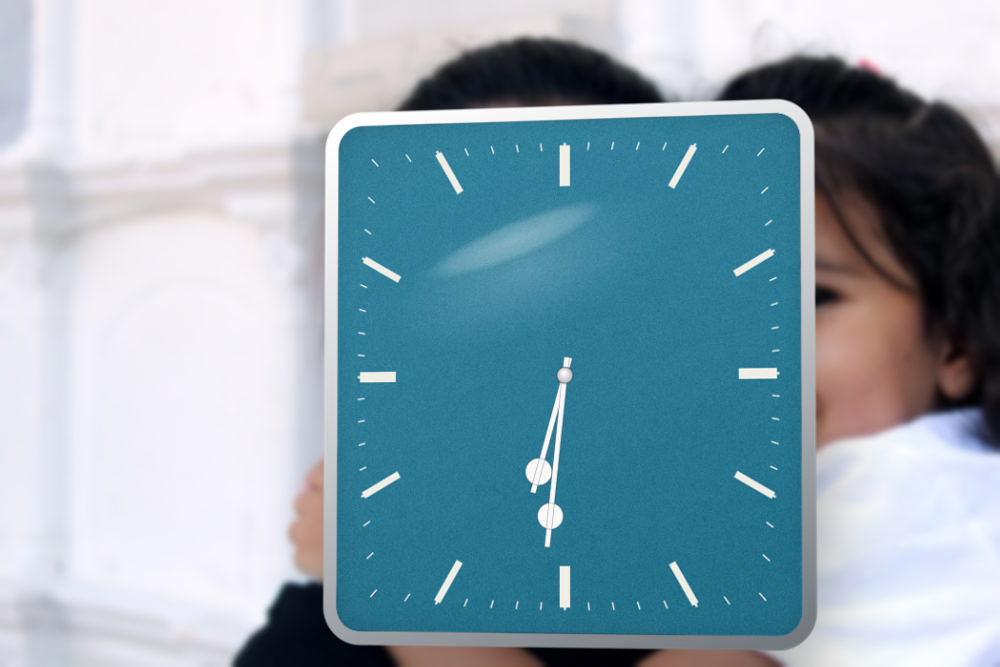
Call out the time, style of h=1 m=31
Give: h=6 m=31
